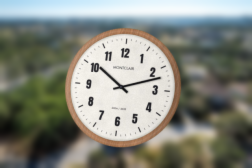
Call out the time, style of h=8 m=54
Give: h=10 m=12
